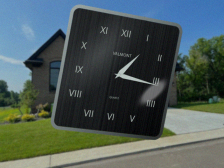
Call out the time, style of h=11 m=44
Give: h=1 m=16
